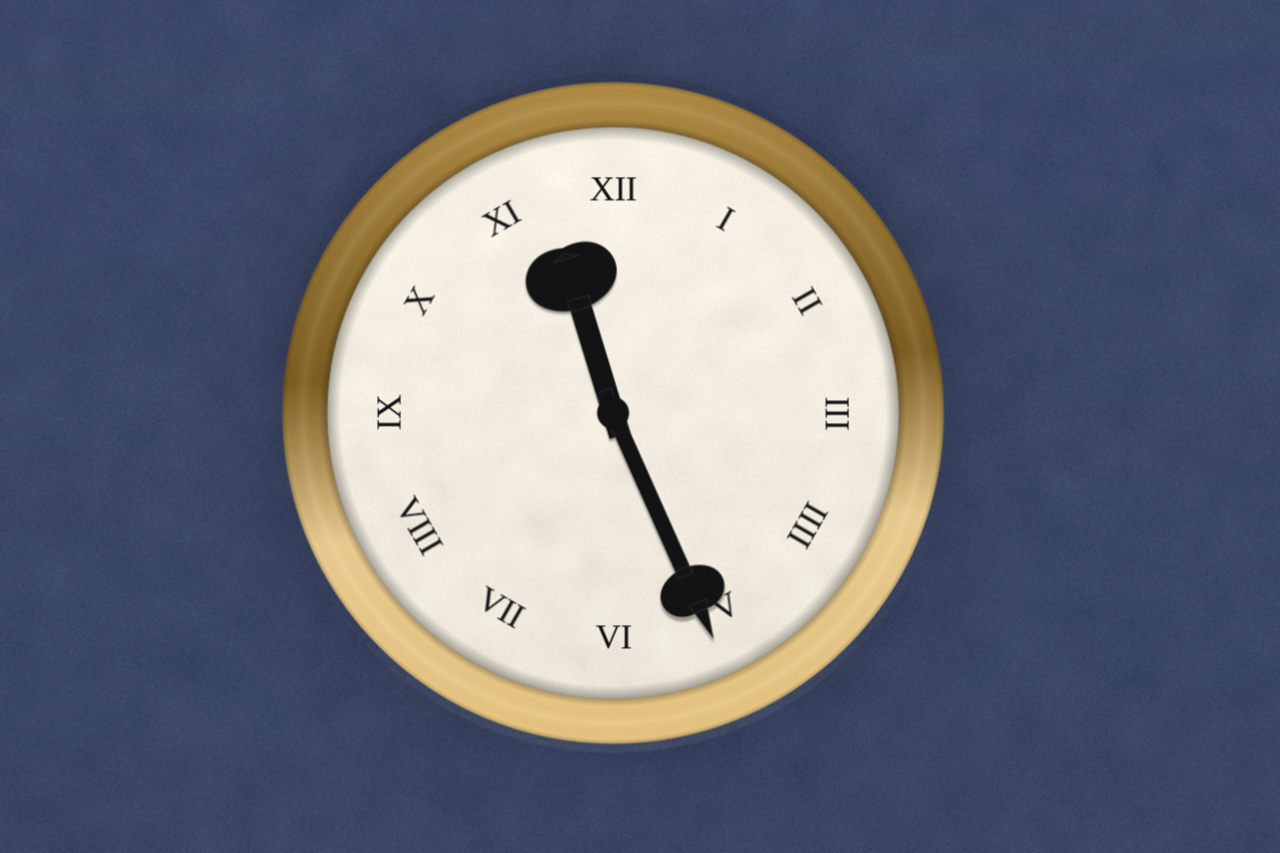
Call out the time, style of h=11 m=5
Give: h=11 m=26
